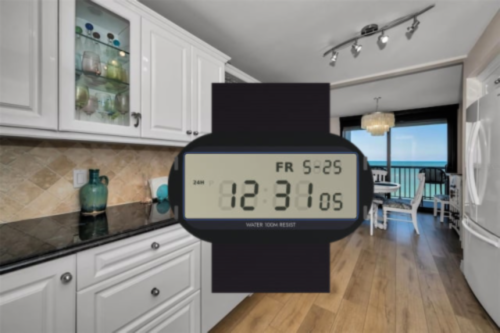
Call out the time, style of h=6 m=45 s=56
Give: h=12 m=31 s=5
